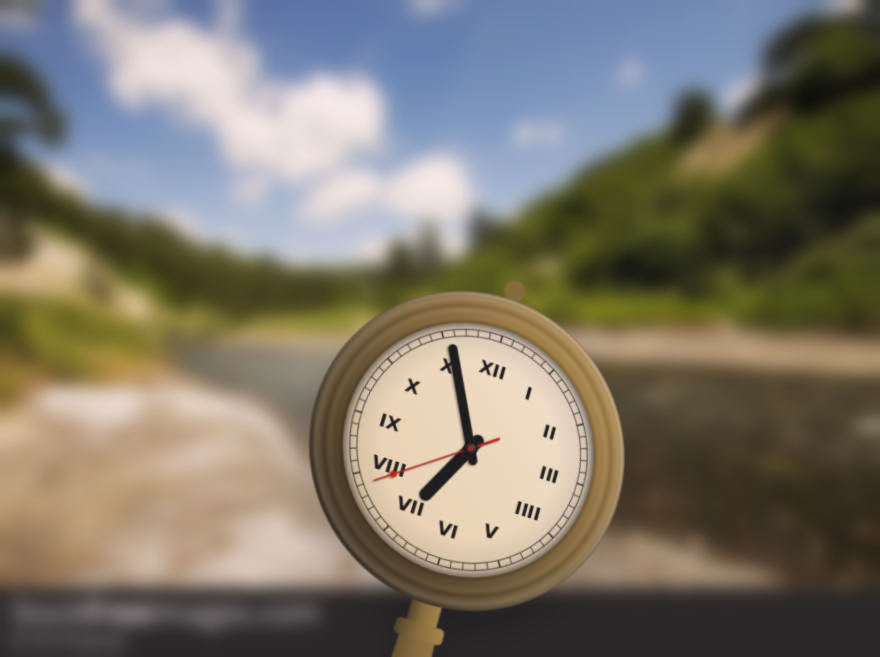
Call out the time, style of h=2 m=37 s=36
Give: h=6 m=55 s=39
